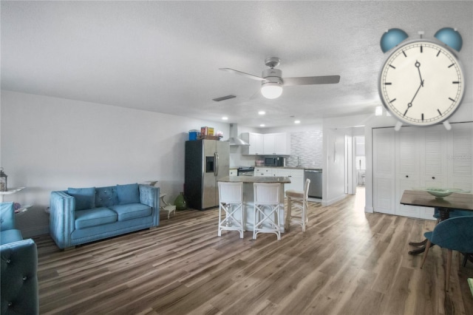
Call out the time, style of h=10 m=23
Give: h=11 m=35
